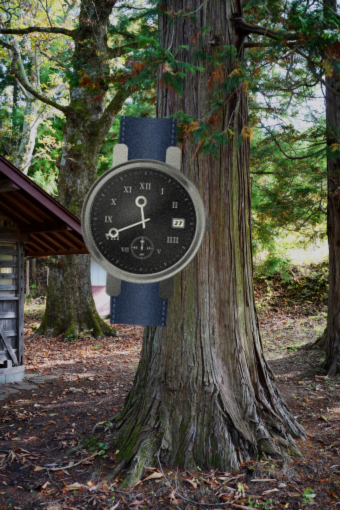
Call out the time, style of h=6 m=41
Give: h=11 m=41
